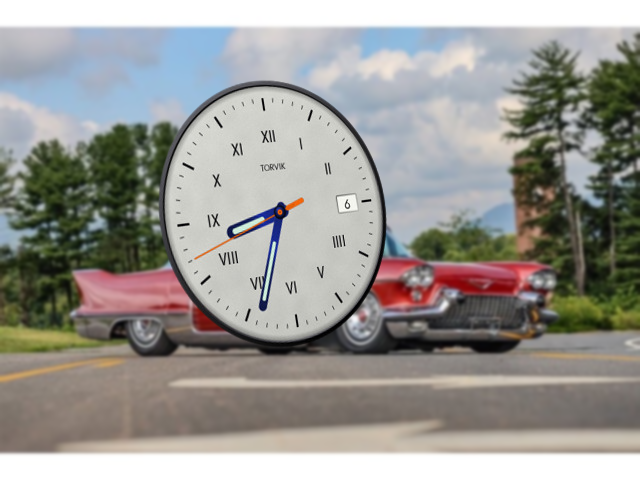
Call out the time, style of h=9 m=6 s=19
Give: h=8 m=33 s=42
